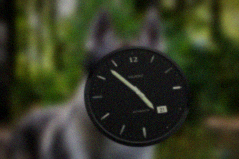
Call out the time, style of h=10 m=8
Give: h=4 m=53
